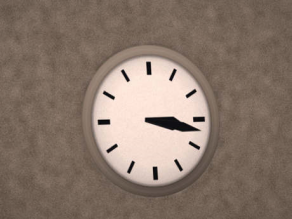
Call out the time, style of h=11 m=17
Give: h=3 m=17
